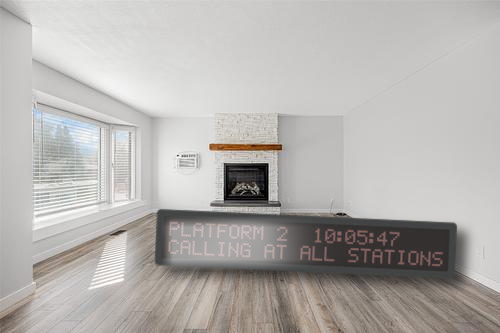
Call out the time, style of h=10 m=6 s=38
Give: h=10 m=5 s=47
